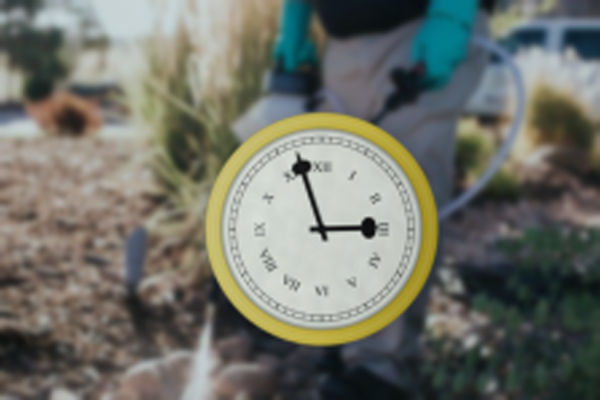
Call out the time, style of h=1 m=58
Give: h=2 m=57
